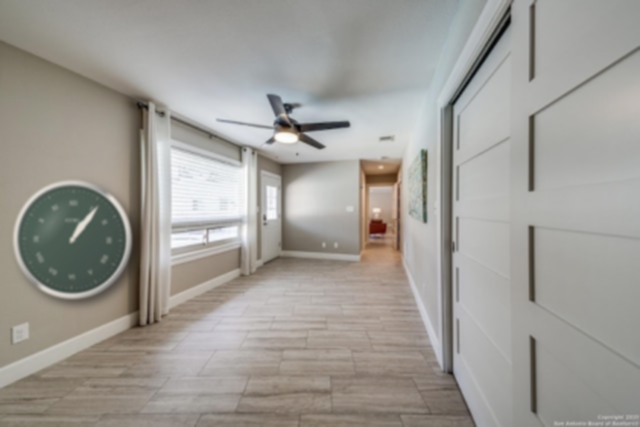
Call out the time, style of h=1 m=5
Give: h=1 m=6
